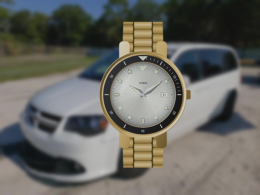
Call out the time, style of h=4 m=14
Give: h=10 m=9
